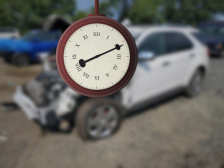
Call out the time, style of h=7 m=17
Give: h=8 m=11
